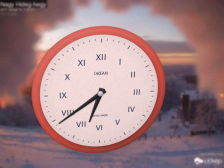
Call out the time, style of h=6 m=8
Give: h=6 m=39
